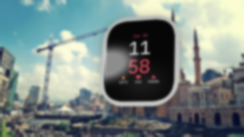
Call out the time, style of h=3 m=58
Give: h=11 m=58
